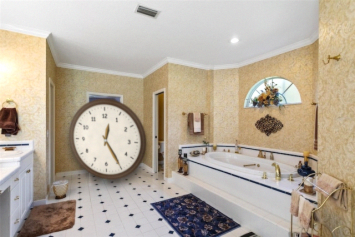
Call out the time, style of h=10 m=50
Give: h=12 m=25
